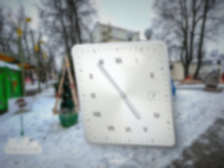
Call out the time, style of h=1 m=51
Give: h=4 m=54
